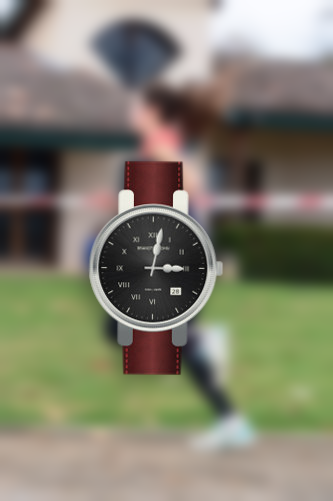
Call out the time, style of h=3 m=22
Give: h=3 m=2
